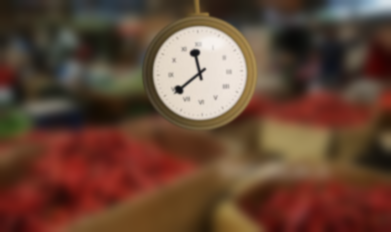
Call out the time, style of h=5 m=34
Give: h=11 m=39
